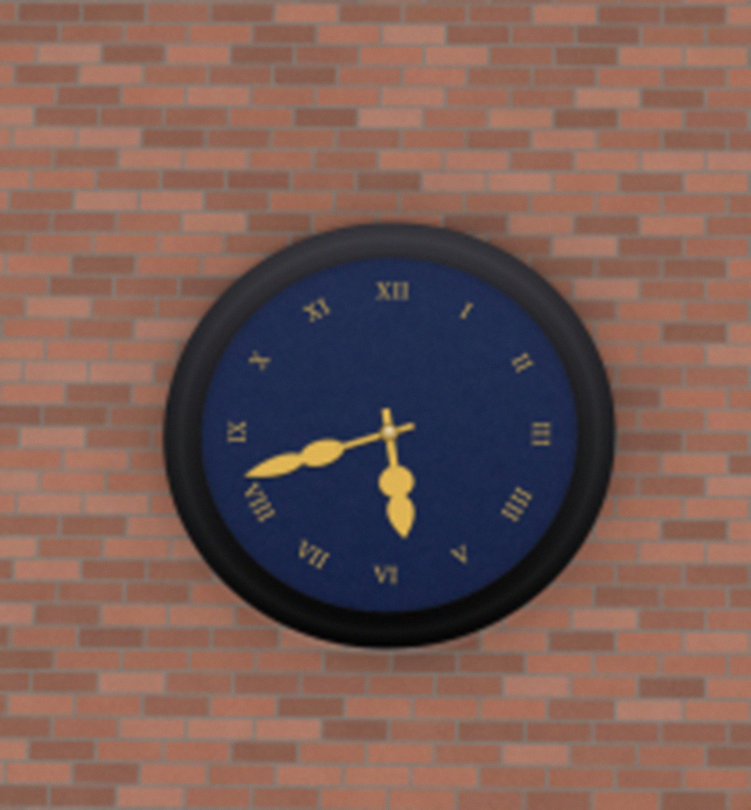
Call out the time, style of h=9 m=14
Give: h=5 m=42
